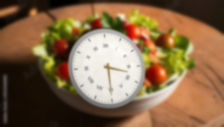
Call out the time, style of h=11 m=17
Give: h=3 m=30
